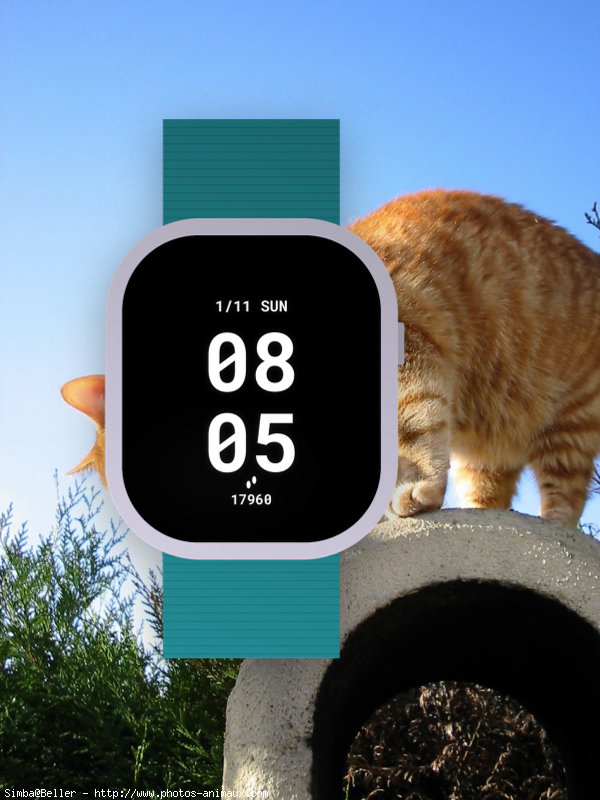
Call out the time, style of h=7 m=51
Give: h=8 m=5
